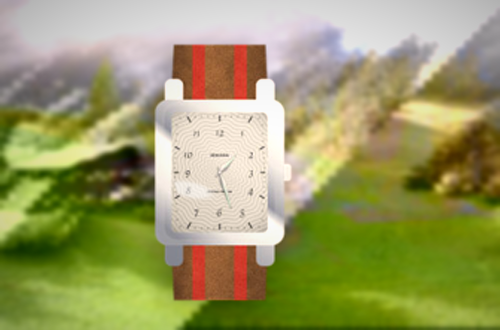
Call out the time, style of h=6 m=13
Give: h=1 m=27
